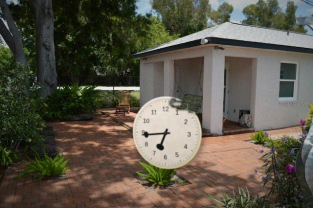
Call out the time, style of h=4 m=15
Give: h=6 m=44
